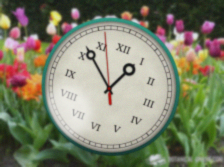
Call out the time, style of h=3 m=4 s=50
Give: h=12 m=51 s=56
